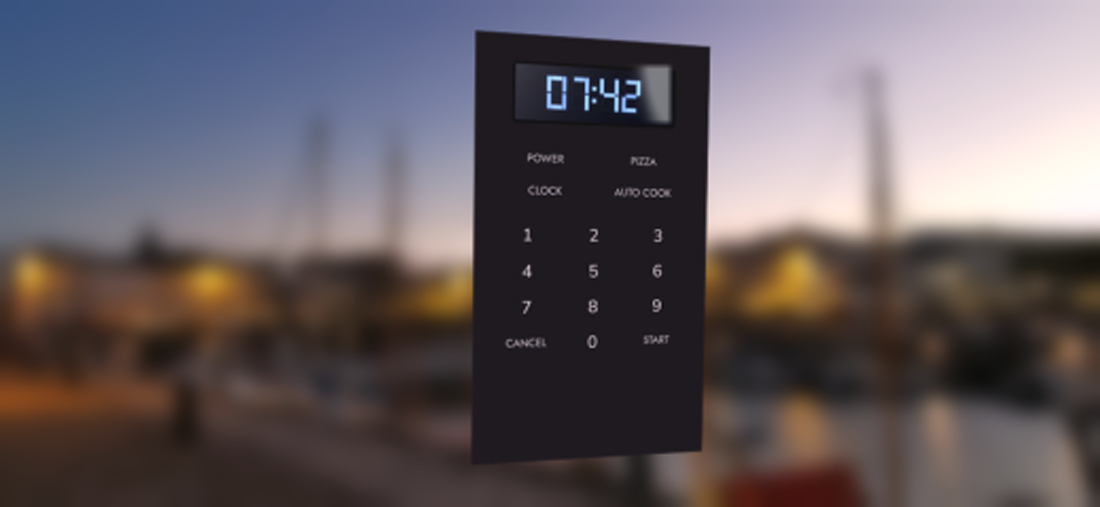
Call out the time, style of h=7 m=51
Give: h=7 m=42
